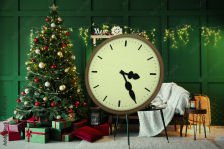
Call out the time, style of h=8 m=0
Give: h=3 m=25
